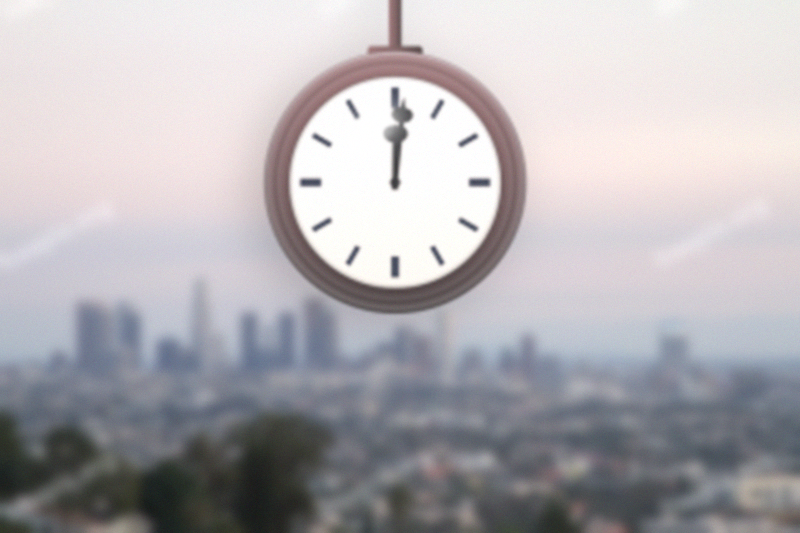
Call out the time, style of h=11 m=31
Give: h=12 m=1
